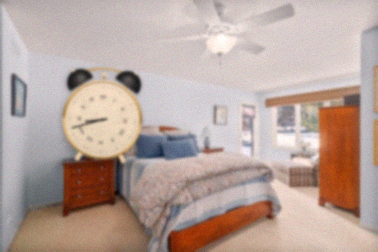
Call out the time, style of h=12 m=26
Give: h=8 m=42
